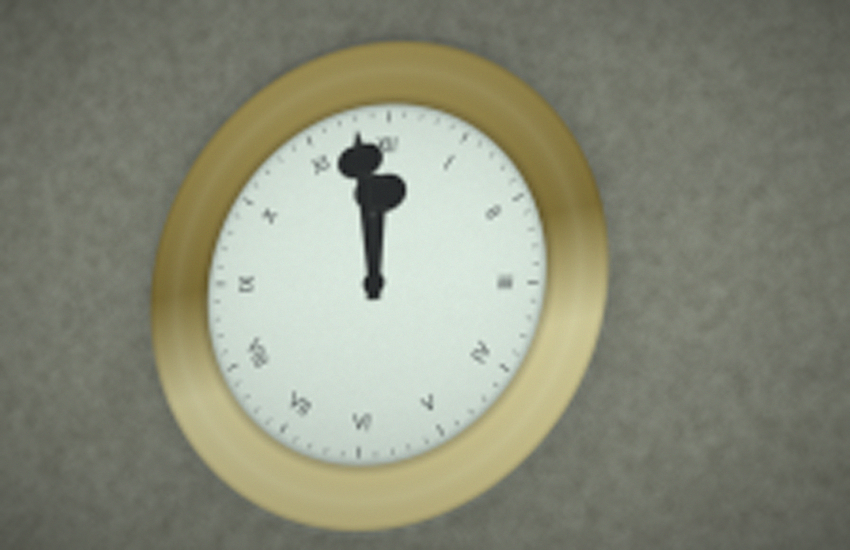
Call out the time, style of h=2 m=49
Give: h=11 m=58
